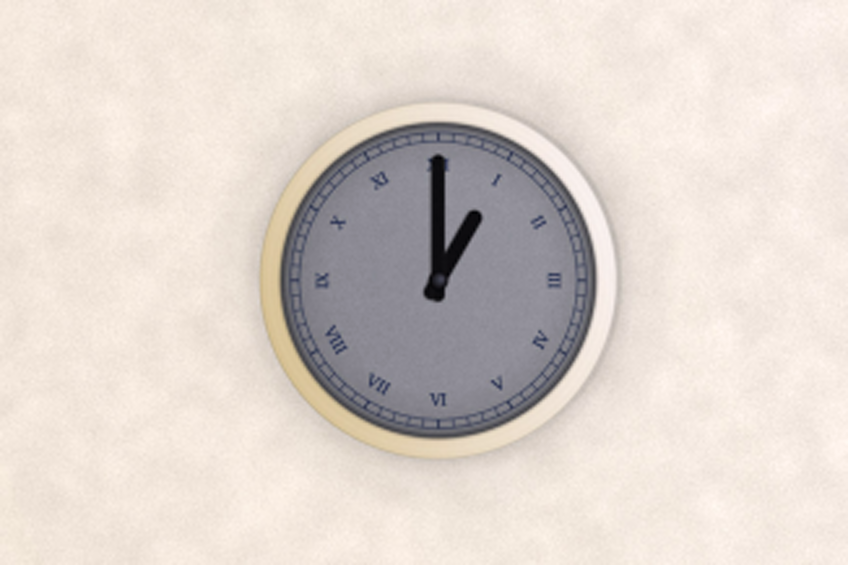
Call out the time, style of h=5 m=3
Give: h=1 m=0
